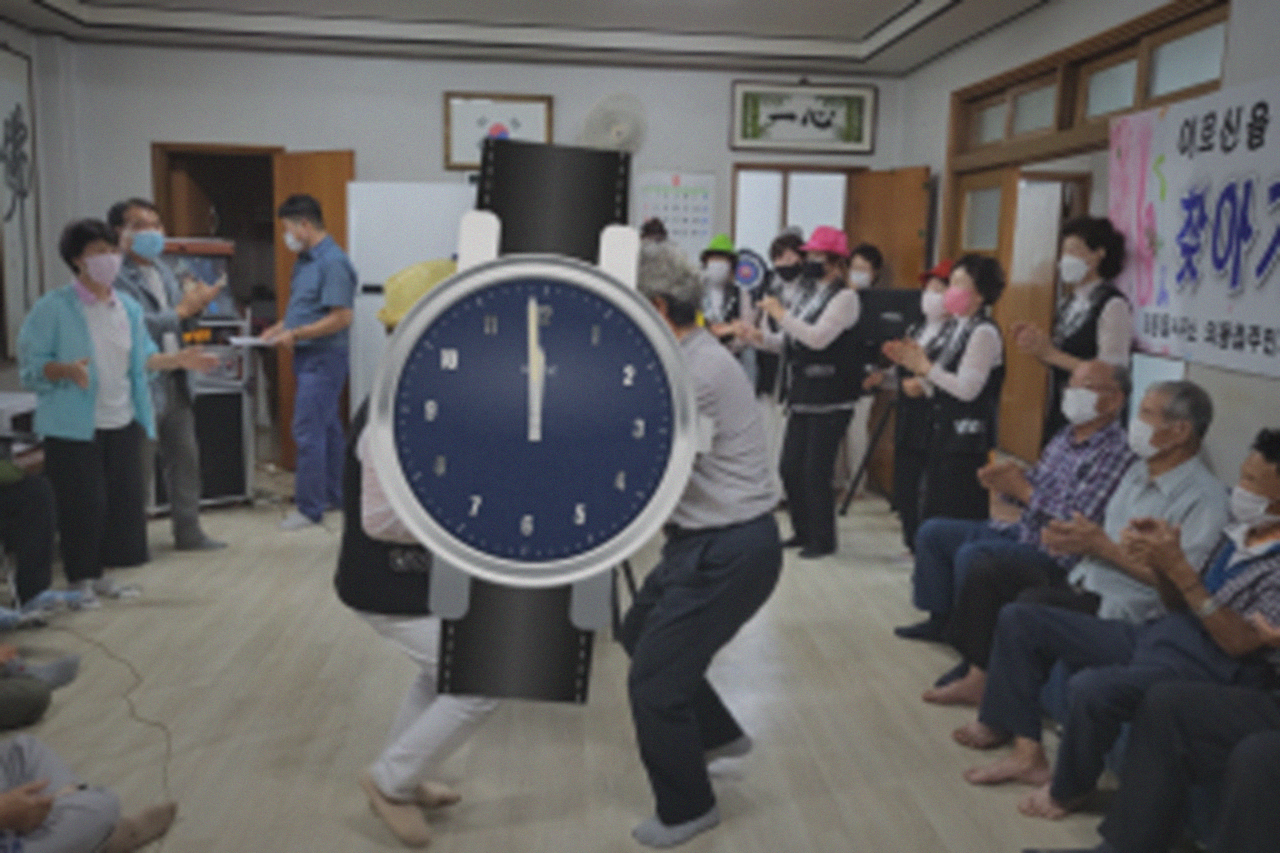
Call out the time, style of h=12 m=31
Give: h=11 m=59
